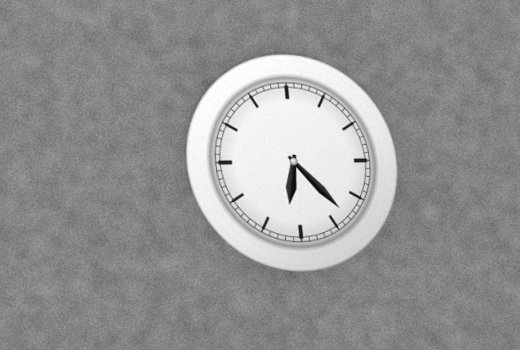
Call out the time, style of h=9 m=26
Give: h=6 m=23
